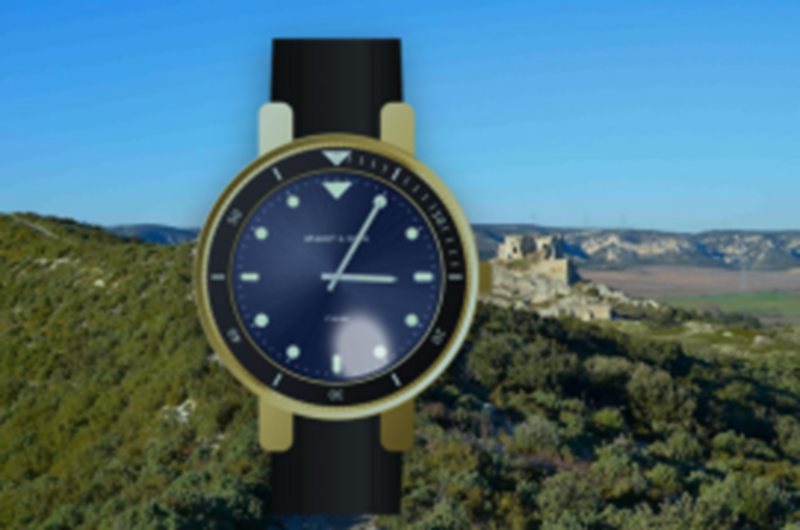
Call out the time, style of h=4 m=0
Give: h=3 m=5
